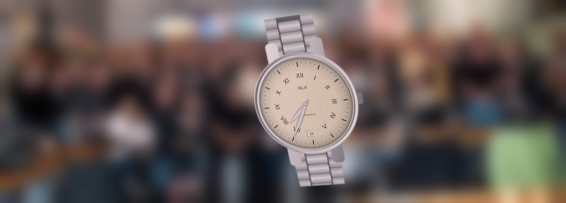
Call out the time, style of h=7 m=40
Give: h=7 m=35
